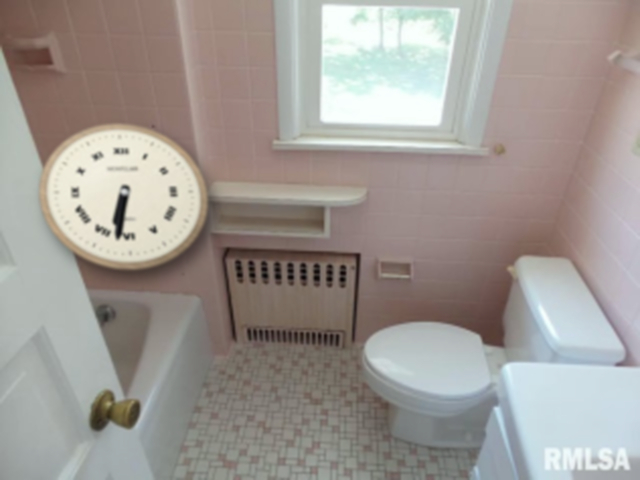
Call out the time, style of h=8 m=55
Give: h=6 m=32
